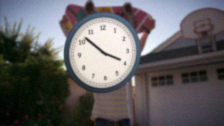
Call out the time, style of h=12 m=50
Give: h=3 m=52
